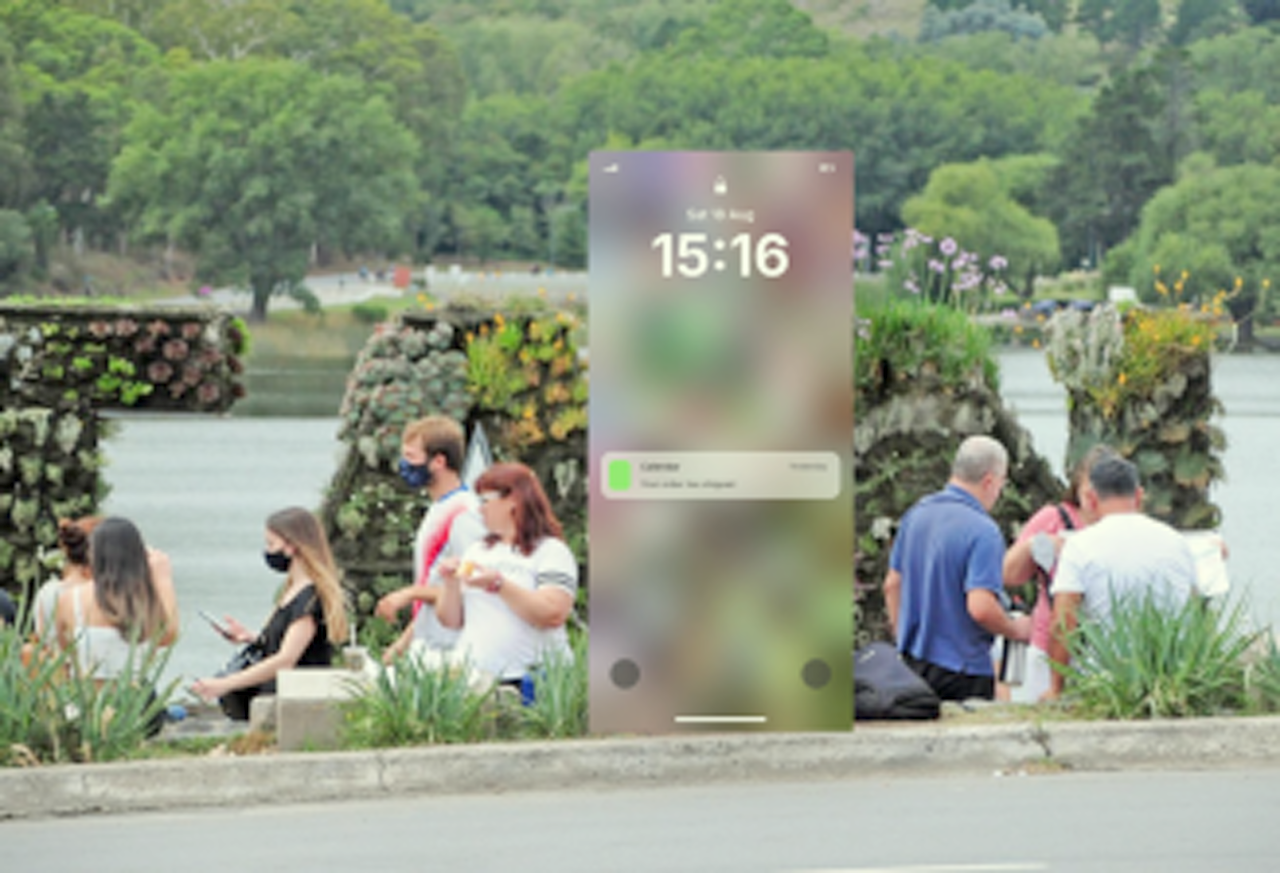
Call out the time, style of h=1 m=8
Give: h=15 m=16
